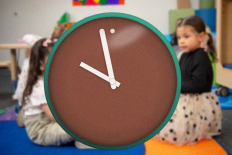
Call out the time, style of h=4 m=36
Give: h=9 m=58
